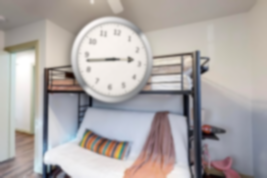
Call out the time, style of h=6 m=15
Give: h=2 m=43
